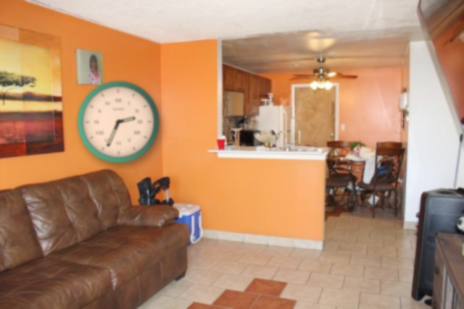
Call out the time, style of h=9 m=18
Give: h=2 m=34
